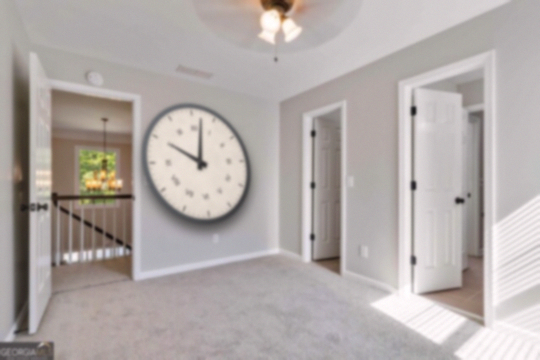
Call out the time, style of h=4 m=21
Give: h=10 m=2
